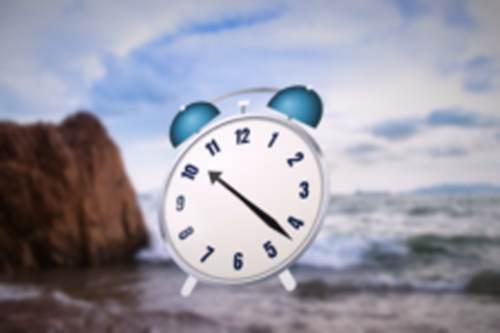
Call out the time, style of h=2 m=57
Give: h=10 m=22
